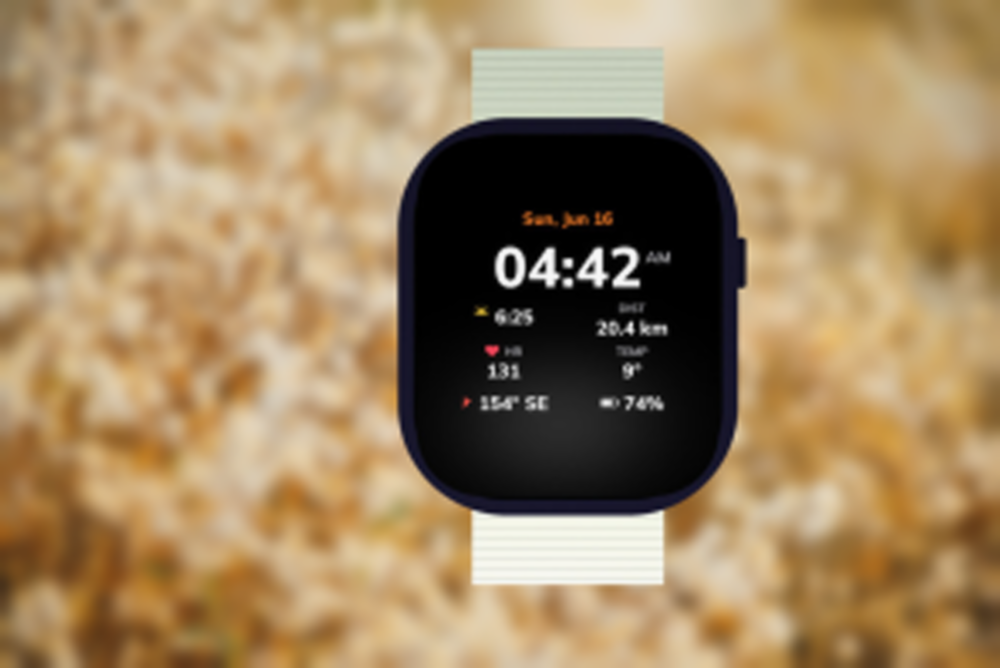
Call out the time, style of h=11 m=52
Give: h=4 m=42
